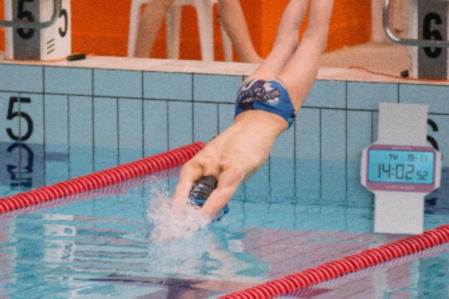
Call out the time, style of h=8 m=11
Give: h=14 m=2
